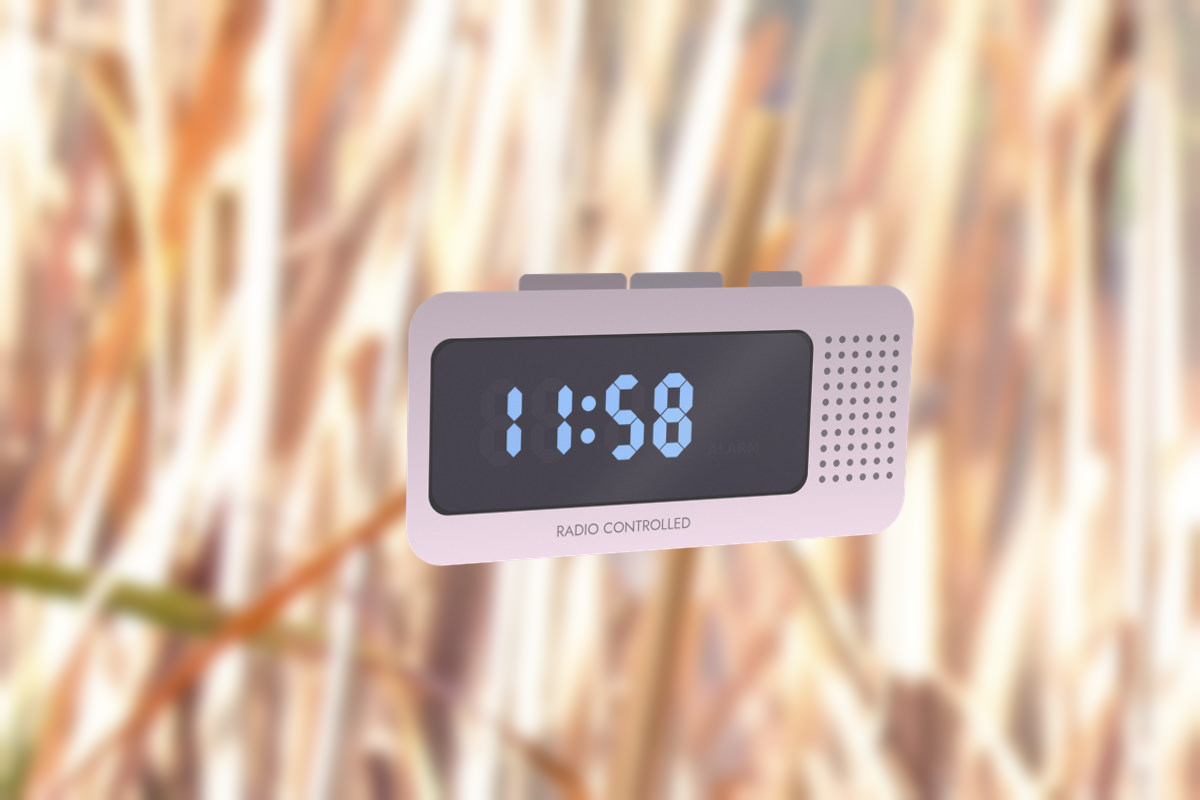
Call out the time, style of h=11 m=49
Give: h=11 m=58
